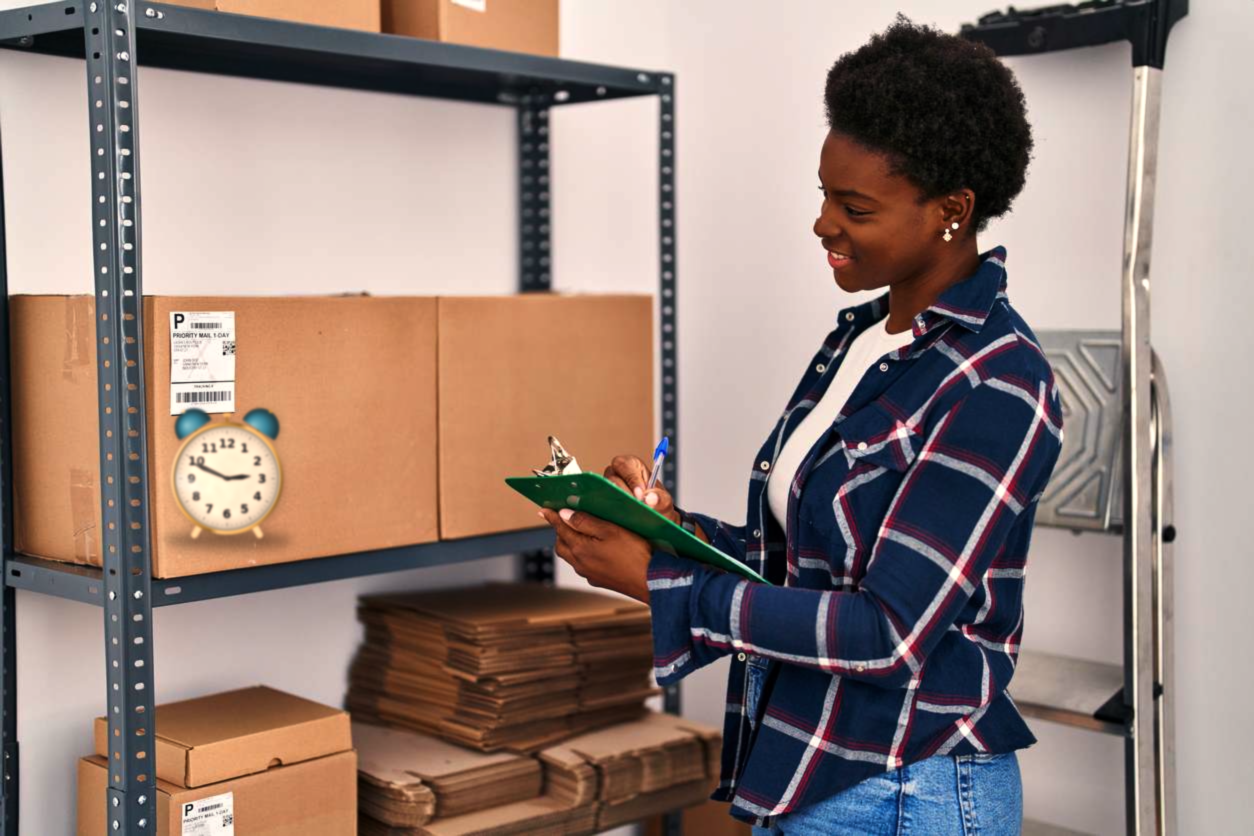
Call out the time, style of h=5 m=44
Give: h=2 m=49
